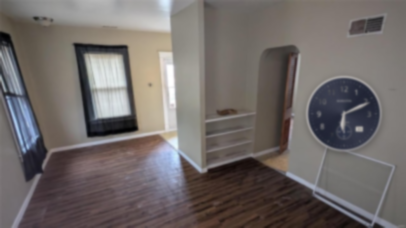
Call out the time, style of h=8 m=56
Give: h=6 m=11
